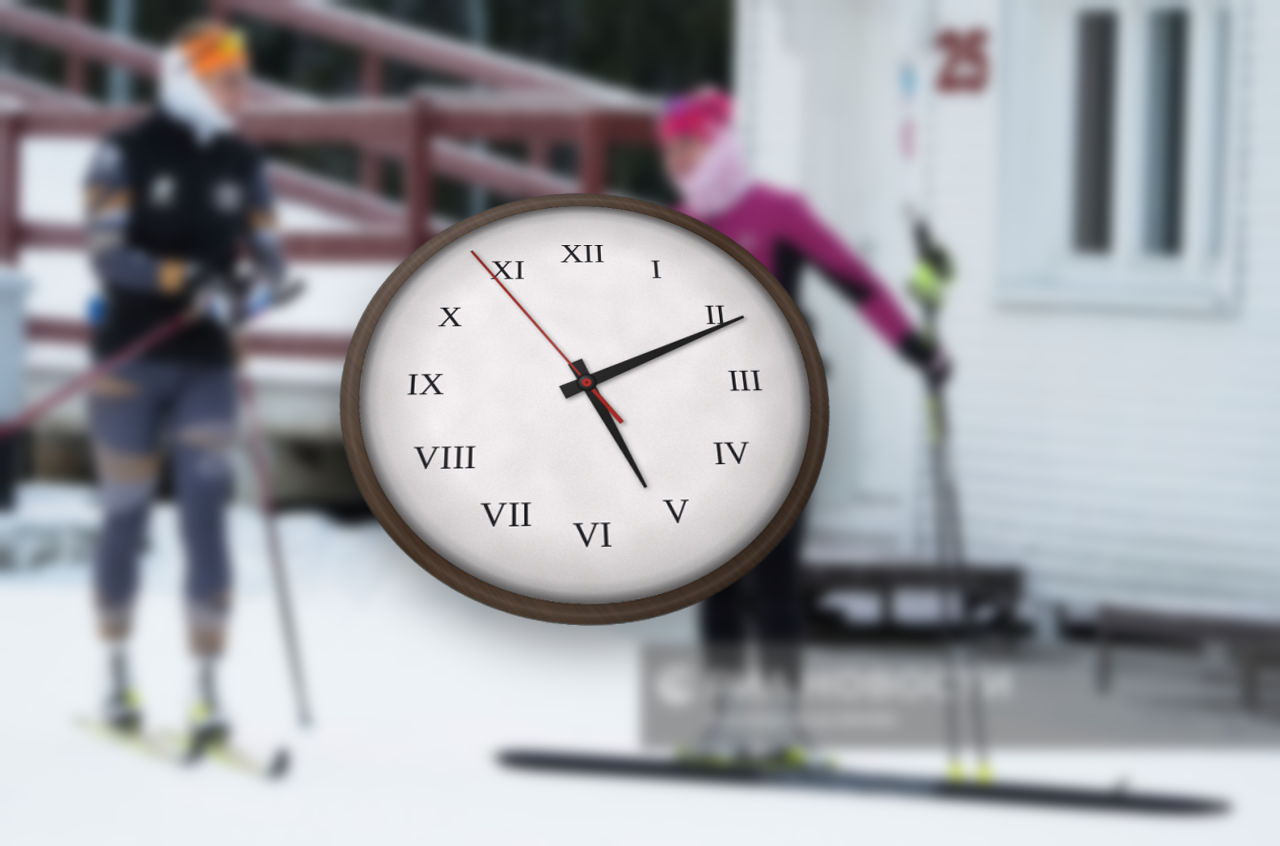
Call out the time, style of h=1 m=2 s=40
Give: h=5 m=10 s=54
